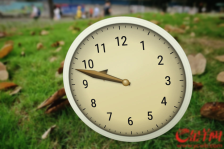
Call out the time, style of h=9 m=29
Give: h=9 m=48
